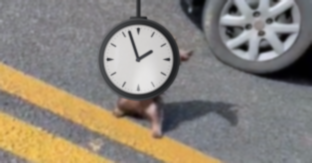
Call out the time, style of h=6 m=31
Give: h=1 m=57
